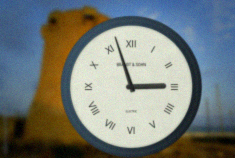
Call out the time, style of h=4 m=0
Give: h=2 m=57
